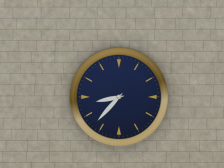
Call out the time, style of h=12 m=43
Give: h=8 m=37
